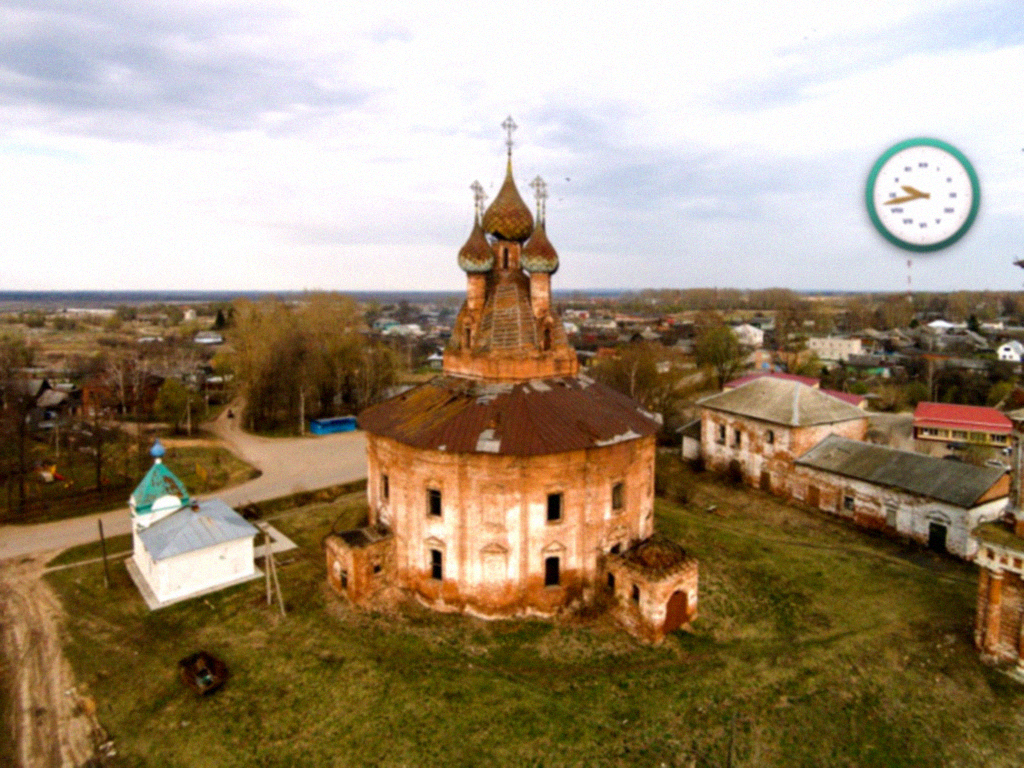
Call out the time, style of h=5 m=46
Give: h=9 m=43
